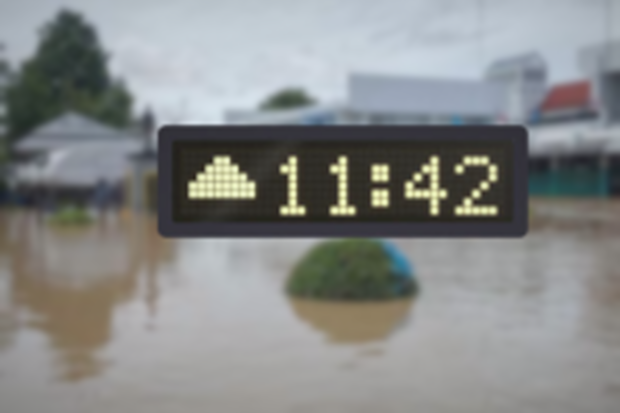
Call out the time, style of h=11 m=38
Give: h=11 m=42
